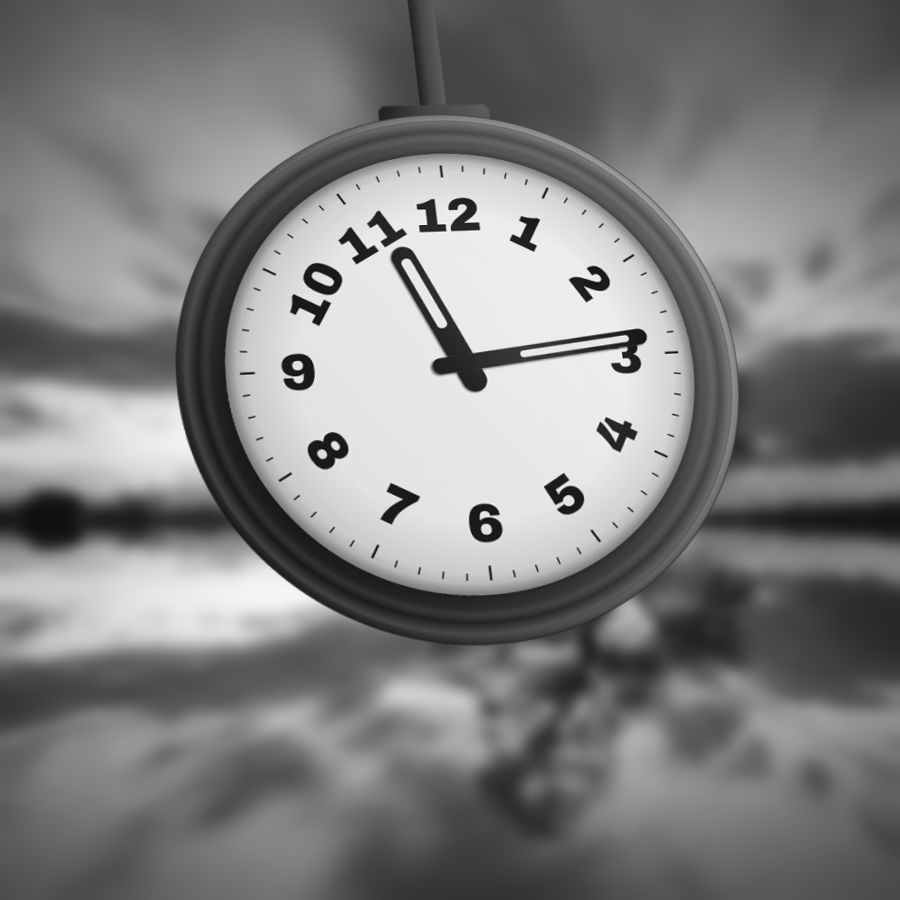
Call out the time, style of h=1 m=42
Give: h=11 m=14
